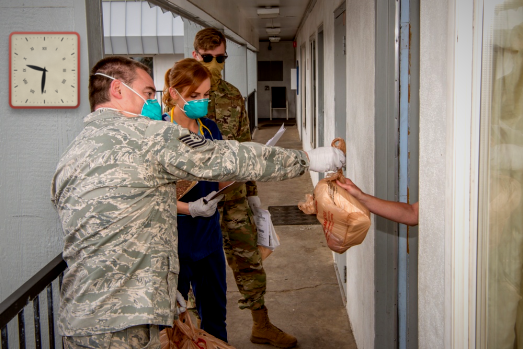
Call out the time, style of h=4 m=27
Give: h=9 m=31
